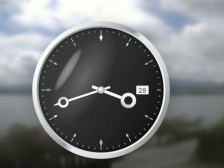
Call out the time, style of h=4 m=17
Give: h=3 m=42
